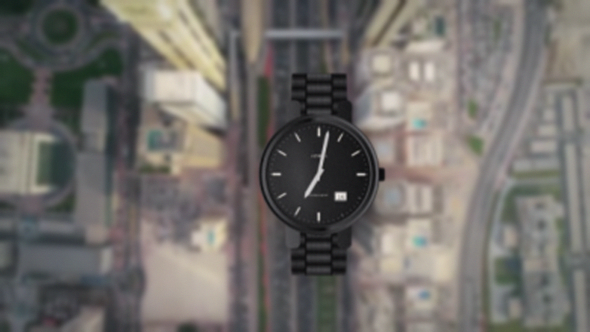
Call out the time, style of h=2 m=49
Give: h=7 m=2
